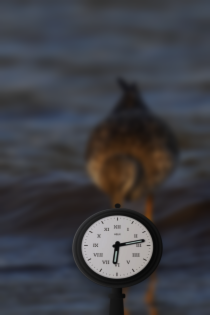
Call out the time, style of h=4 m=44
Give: h=6 m=13
